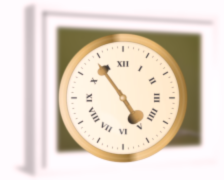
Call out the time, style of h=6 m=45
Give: h=4 m=54
